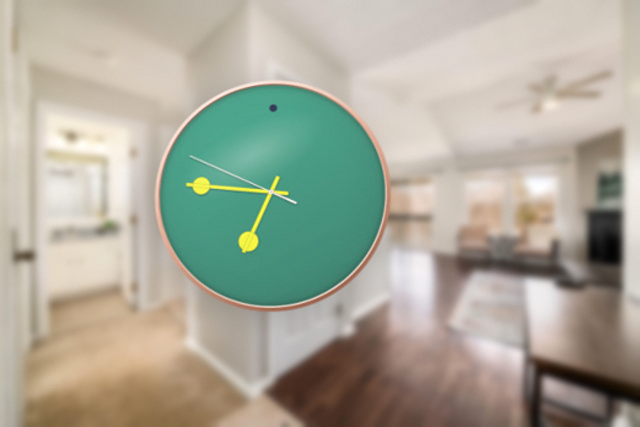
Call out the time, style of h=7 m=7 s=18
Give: h=6 m=45 s=49
